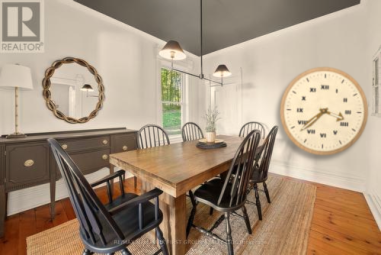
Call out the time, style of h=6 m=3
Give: h=3 m=38
